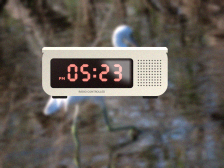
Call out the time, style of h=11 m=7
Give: h=5 m=23
